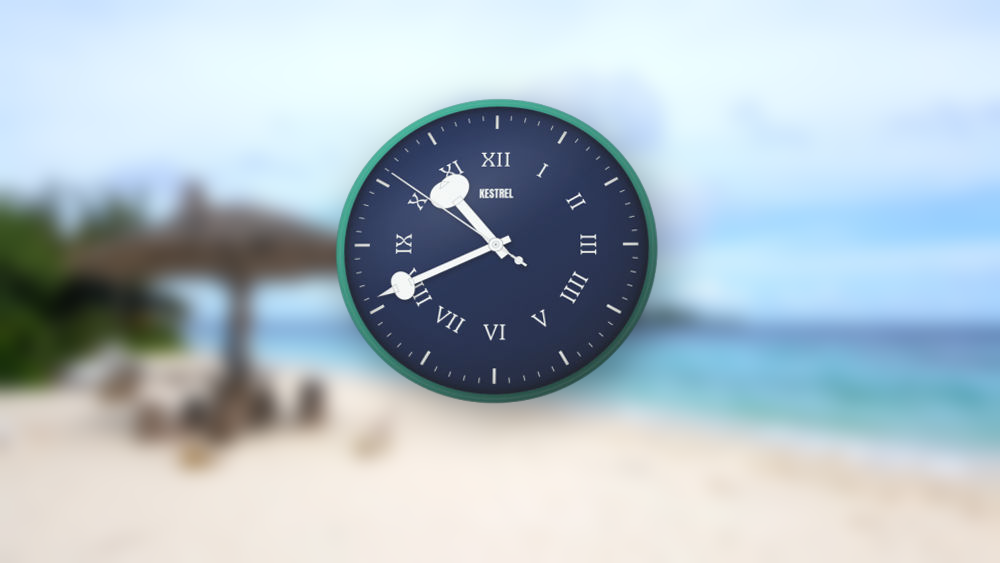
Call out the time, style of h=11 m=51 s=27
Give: h=10 m=40 s=51
